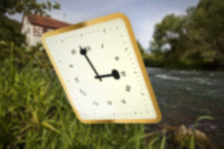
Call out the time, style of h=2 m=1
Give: h=2 m=58
